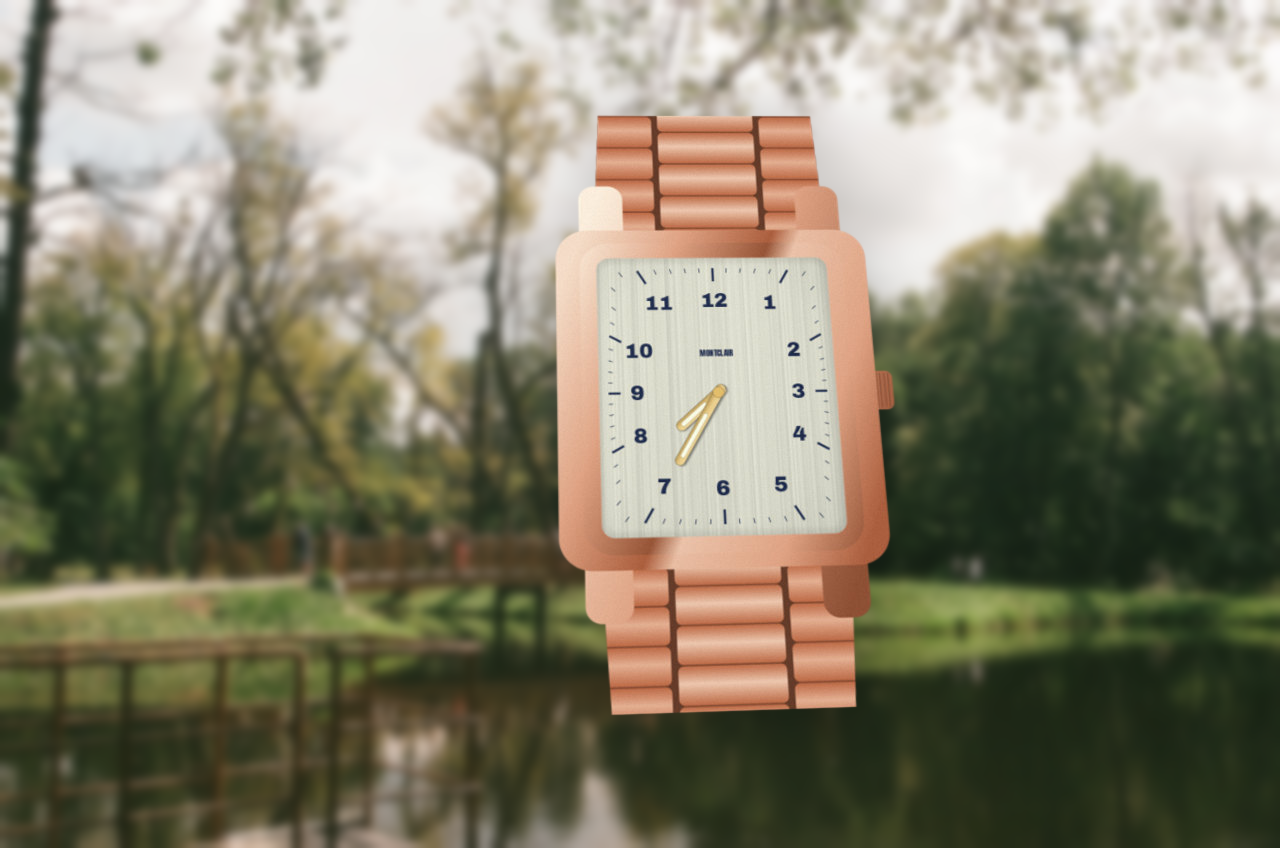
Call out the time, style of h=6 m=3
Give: h=7 m=35
